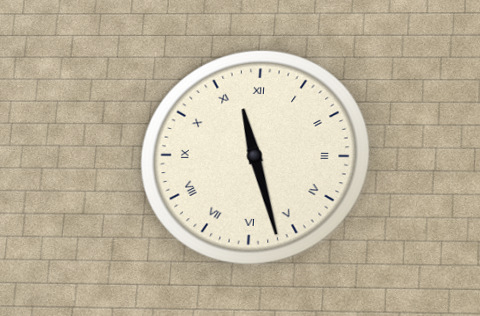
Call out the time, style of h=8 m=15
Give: h=11 m=27
